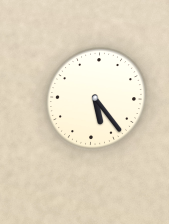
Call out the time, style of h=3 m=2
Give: h=5 m=23
